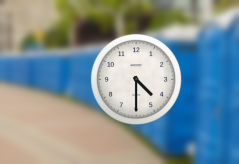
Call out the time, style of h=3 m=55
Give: h=4 m=30
